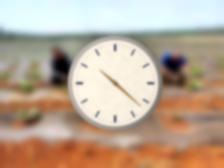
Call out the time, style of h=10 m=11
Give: h=10 m=22
